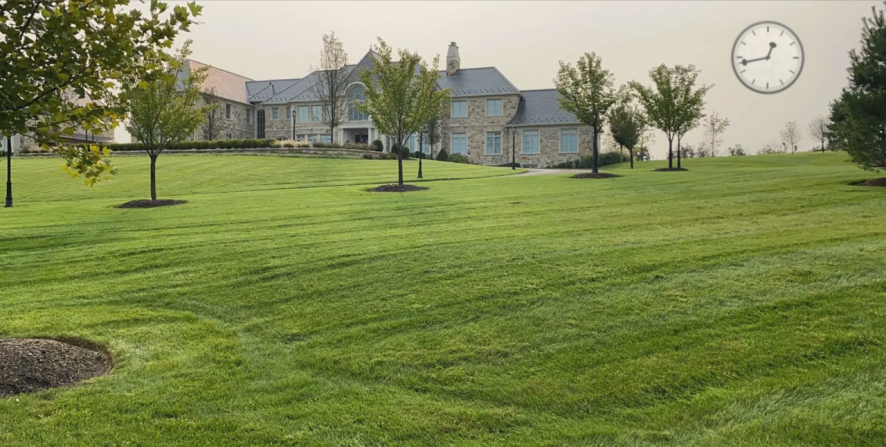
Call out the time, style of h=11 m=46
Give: h=12 m=43
